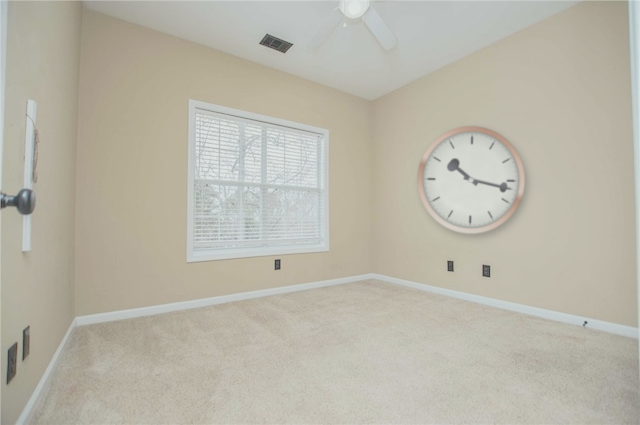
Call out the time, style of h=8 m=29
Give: h=10 m=17
